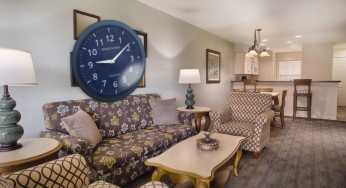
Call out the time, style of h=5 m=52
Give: h=9 m=9
